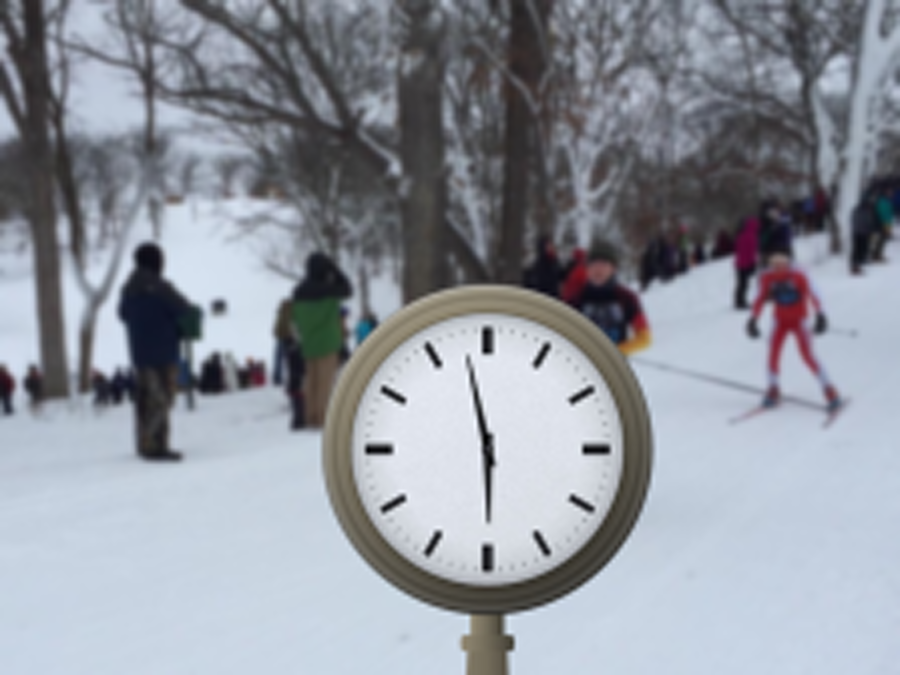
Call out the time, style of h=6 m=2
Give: h=5 m=58
